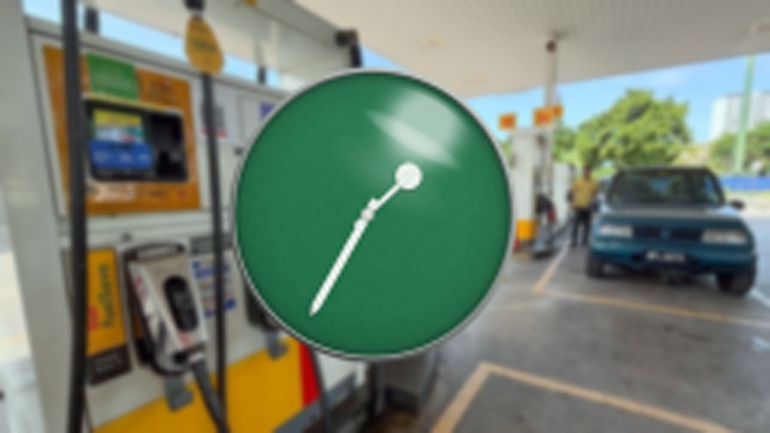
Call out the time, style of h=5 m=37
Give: h=1 m=35
